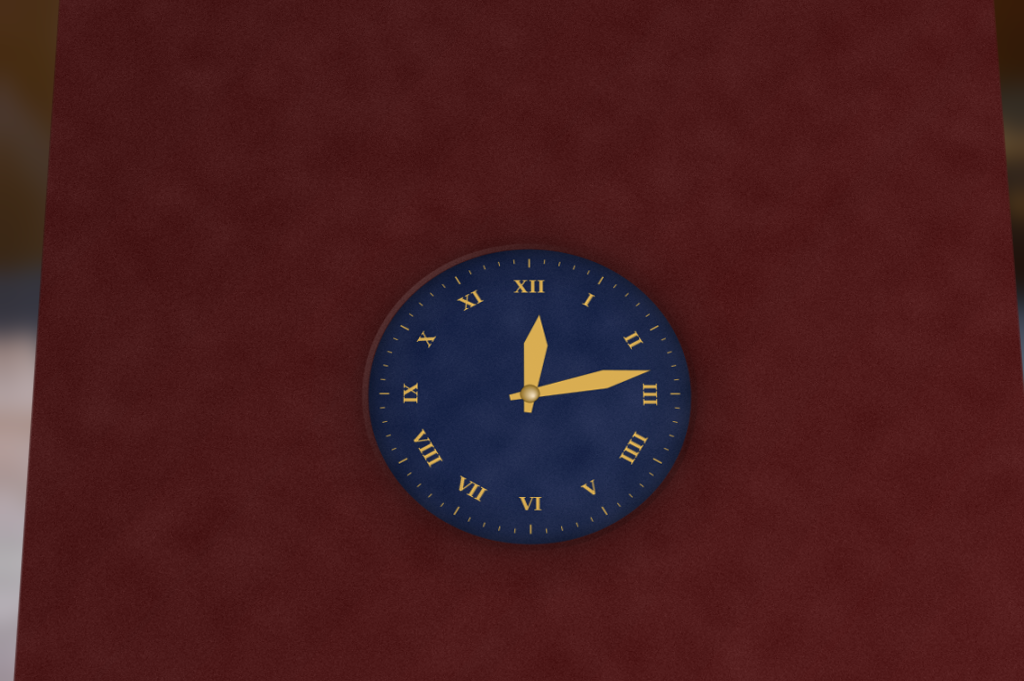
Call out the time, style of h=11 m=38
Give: h=12 m=13
